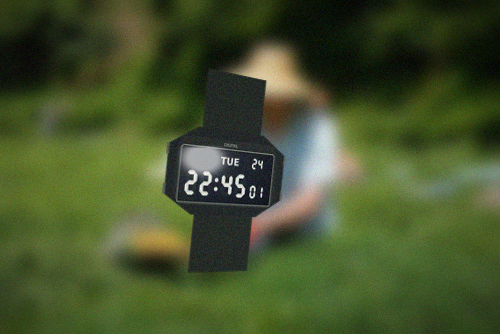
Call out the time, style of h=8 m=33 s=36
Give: h=22 m=45 s=1
